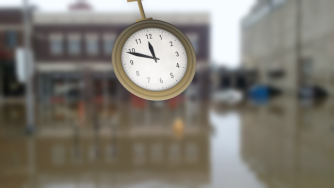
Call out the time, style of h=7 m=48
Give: h=11 m=49
